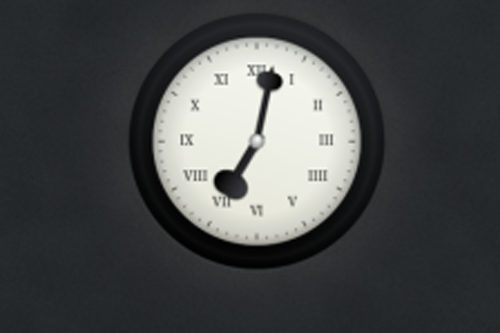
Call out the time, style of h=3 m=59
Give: h=7 m=2
